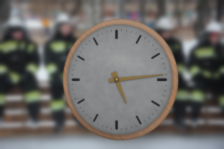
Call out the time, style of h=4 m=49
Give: h=5 m=14
